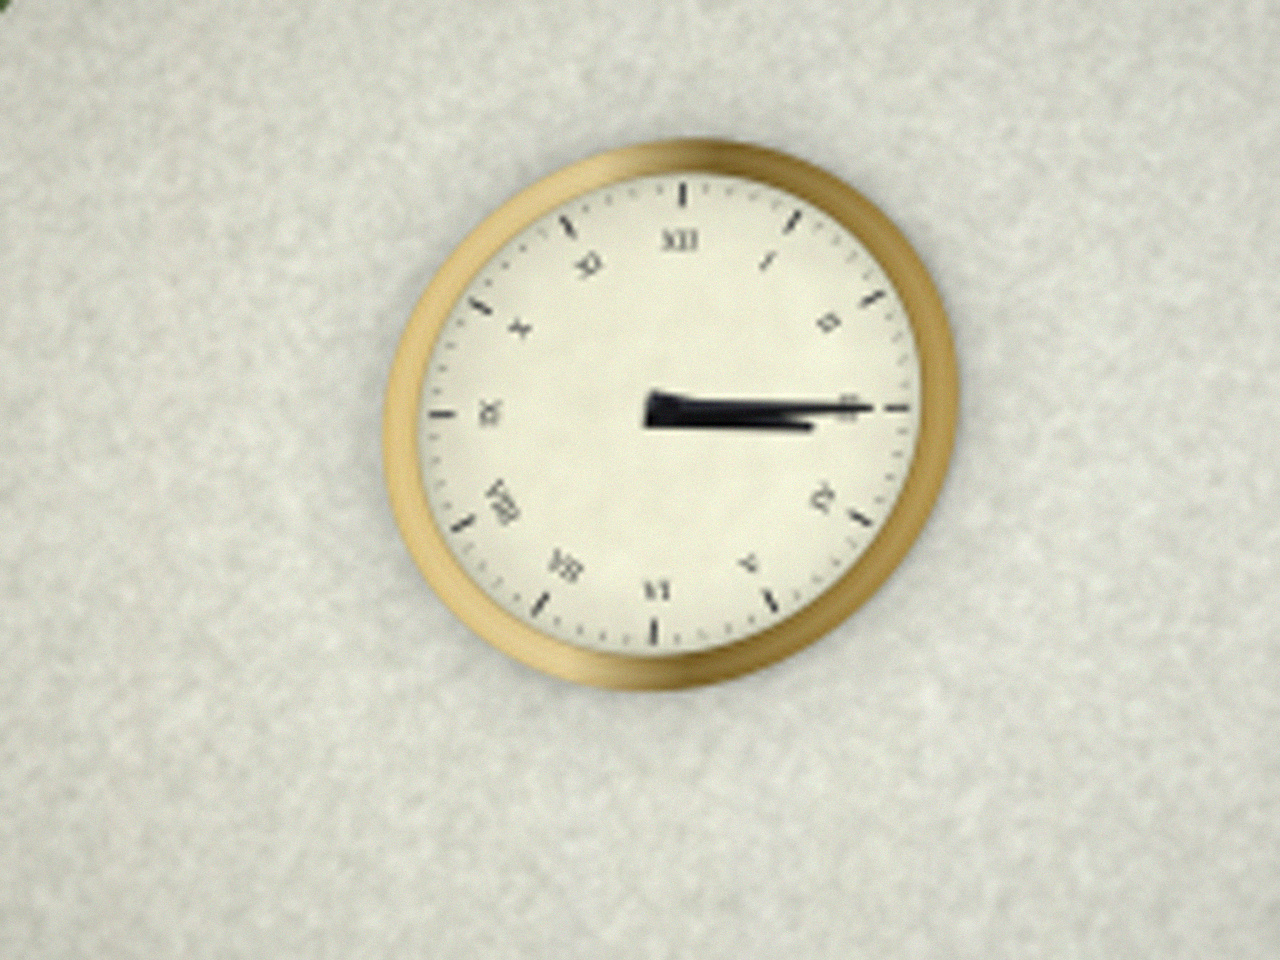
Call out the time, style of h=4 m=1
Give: h=3 m=15
